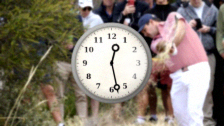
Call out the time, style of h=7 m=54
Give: h=12 m=28
